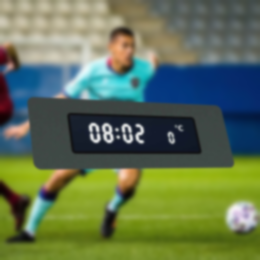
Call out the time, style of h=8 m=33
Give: h=8 m=2
